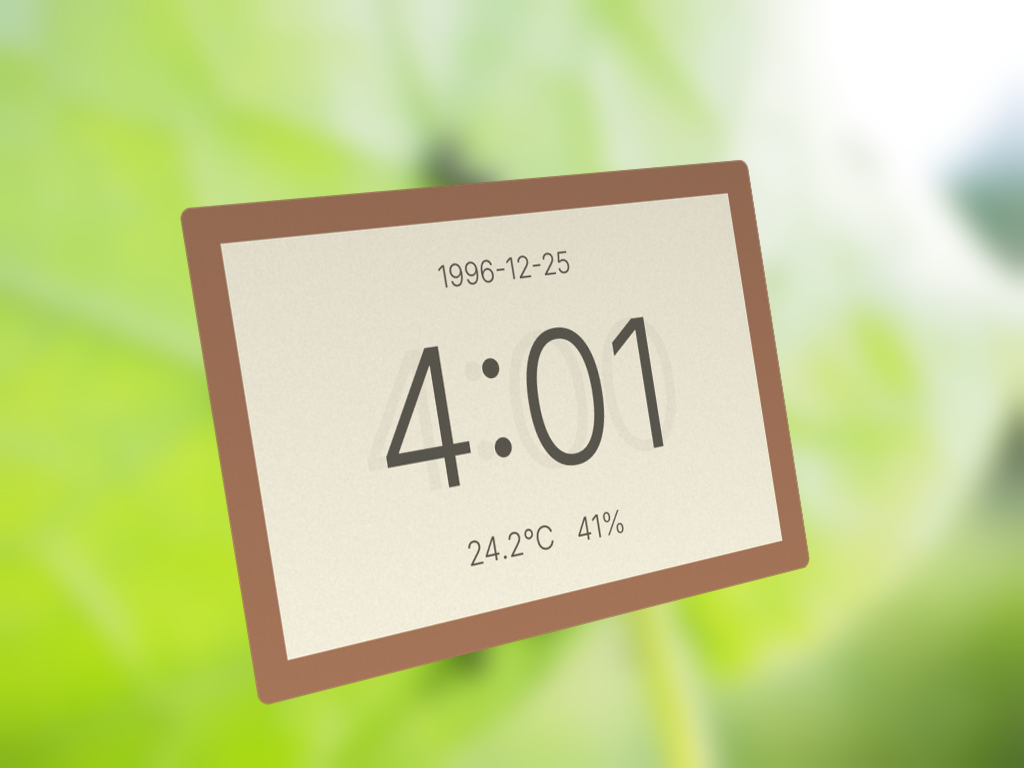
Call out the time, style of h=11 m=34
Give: h=4 m=1
